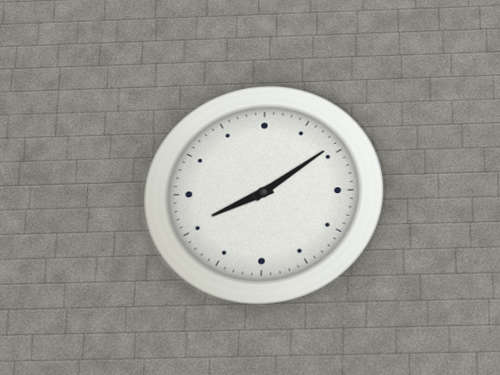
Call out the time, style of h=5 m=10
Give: h=8 m=9
